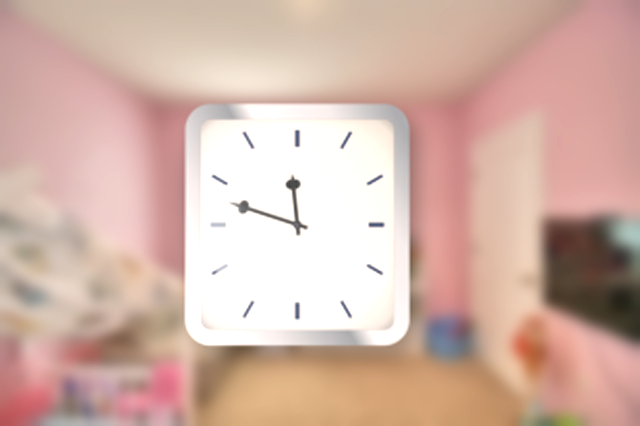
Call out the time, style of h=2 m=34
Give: h=11 m=48
